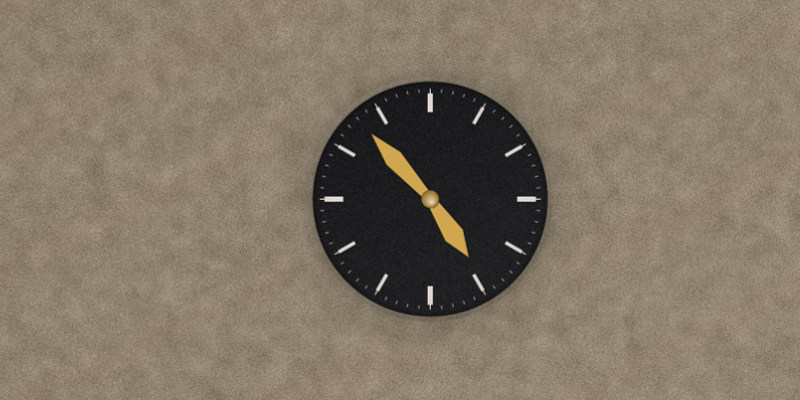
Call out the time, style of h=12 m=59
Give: h=4 m=53
